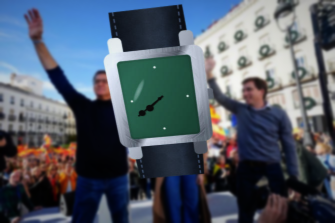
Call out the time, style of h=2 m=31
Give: h=7 m=39
